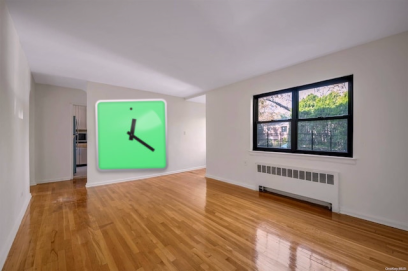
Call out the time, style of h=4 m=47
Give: h=12 m=21
